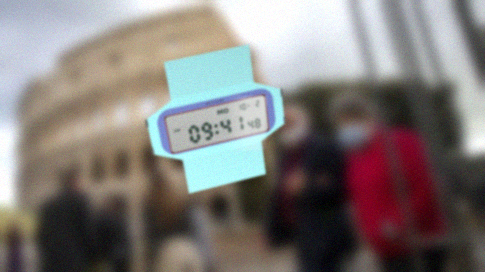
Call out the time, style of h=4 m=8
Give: h=9 m=41
